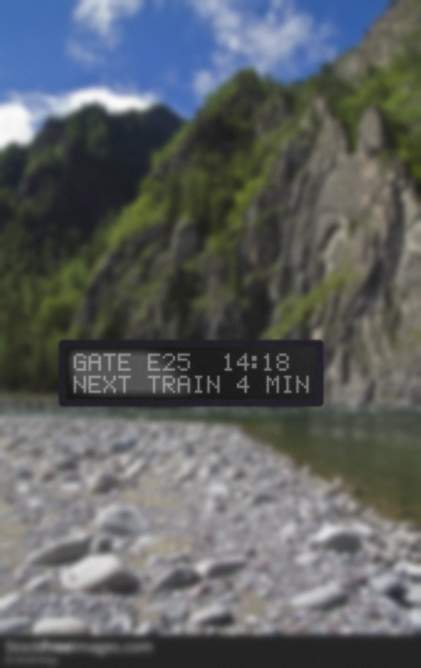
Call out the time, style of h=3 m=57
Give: h=14 m=18
